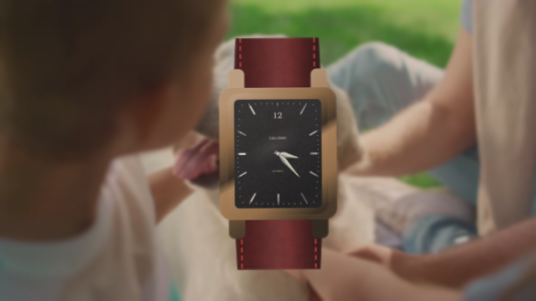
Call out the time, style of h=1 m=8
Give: h=3 m=23
